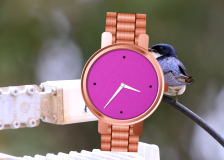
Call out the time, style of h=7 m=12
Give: h=3 m=36
